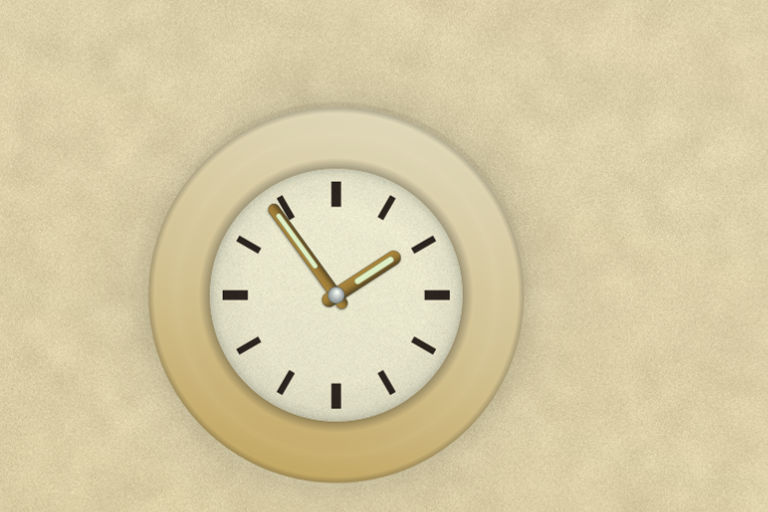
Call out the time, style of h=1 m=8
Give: h=1 m=54
